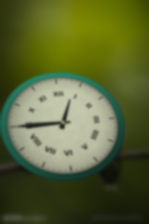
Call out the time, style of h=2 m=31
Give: h=12 m=45
